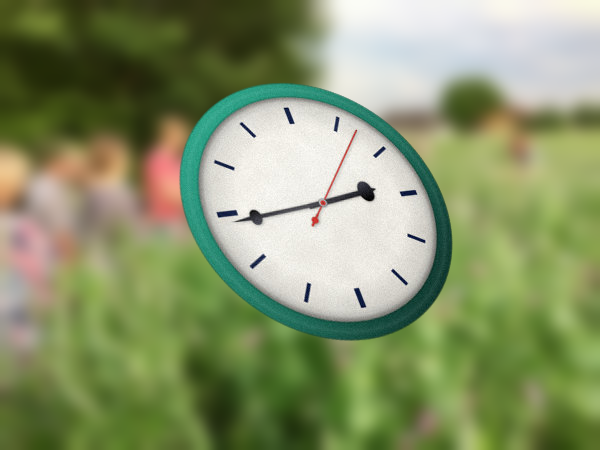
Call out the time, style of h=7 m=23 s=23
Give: h=2 m=44 s=7
